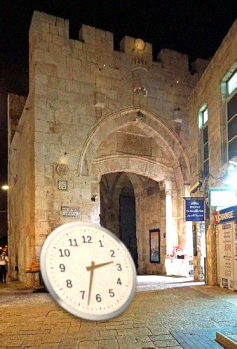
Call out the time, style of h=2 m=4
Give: h=2 m=33
